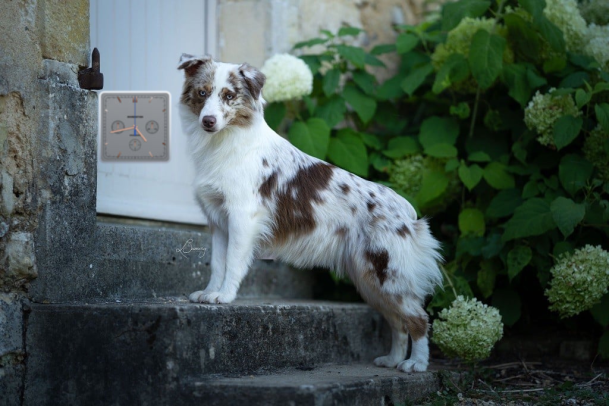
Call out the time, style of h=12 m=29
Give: h=4 m=43
